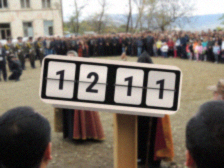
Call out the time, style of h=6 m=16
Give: h=12 m=11
